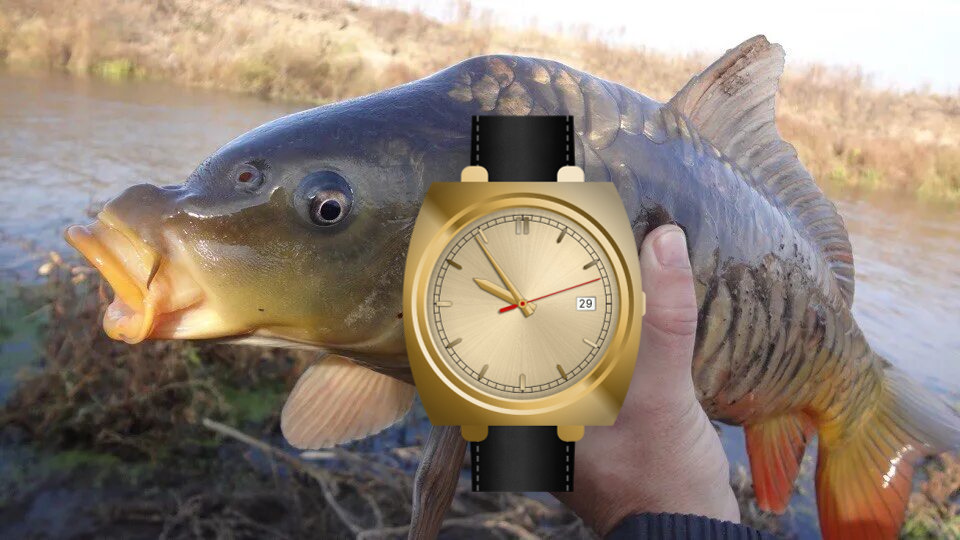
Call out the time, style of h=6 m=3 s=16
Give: h=9 m=54 s=12
